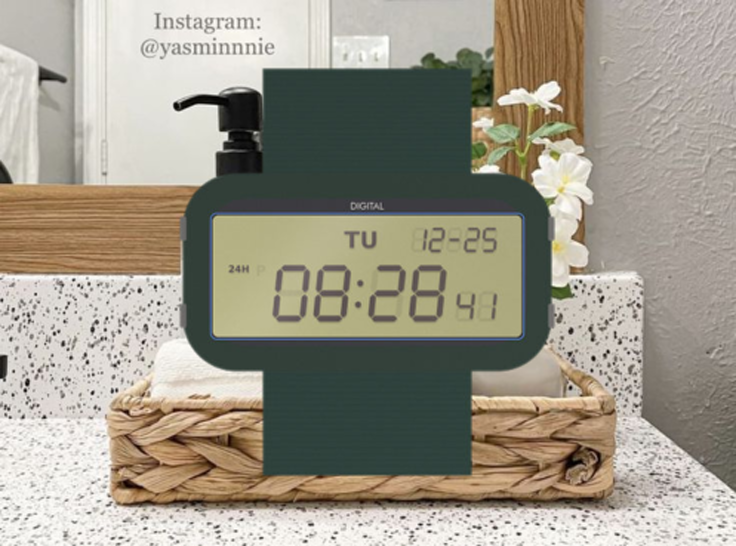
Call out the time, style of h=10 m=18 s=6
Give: h=8 m=28 s=41
